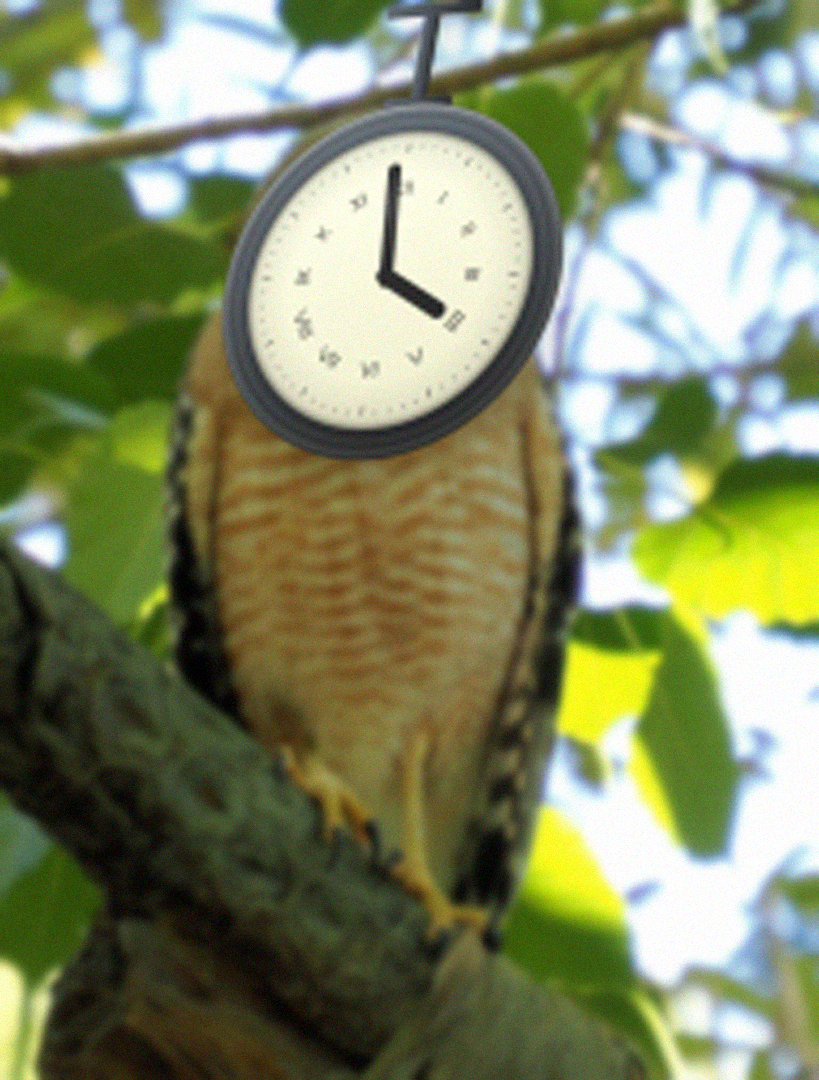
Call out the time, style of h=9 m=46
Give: h=3 m=59
